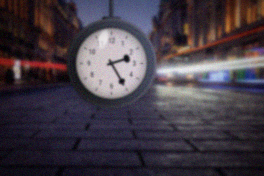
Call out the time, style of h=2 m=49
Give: h=2 m=25
